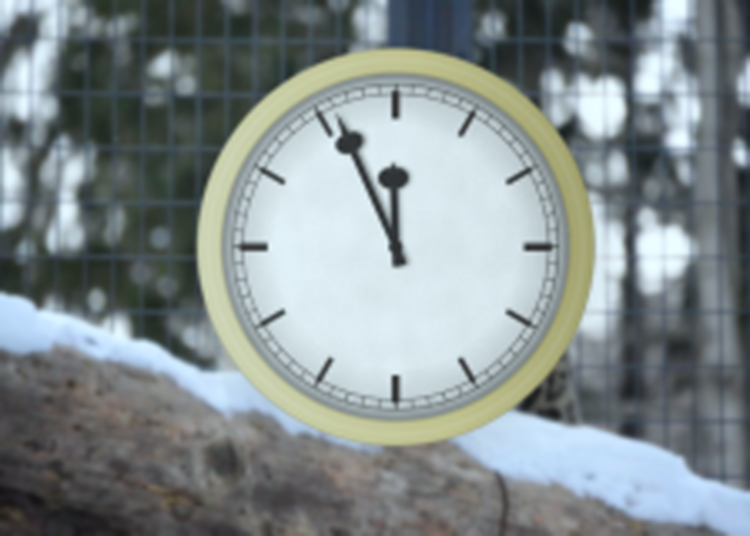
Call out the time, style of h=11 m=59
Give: h=11 m=56
